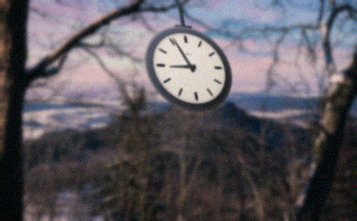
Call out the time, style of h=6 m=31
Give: h=8 m=56
